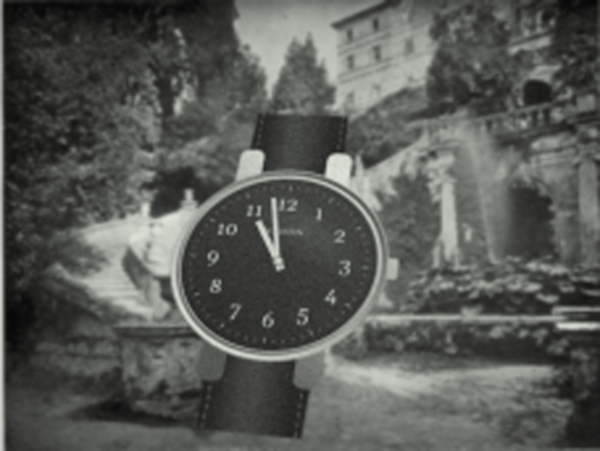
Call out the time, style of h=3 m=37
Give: h=10 m=58
